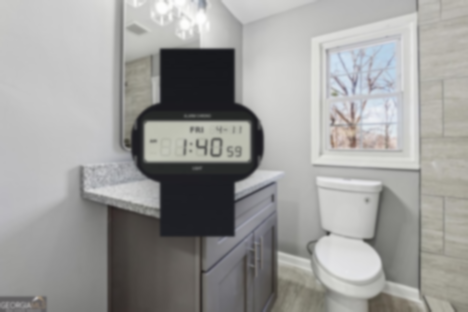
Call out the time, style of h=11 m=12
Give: h=1 m=40
